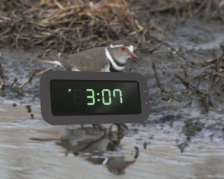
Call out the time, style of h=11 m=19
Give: h=3 m=7
